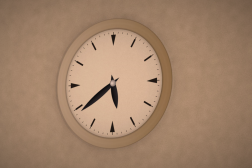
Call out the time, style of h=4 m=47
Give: h=5 m=39
